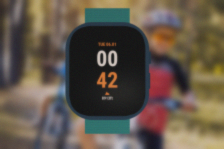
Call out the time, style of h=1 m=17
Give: h=0 m=42
